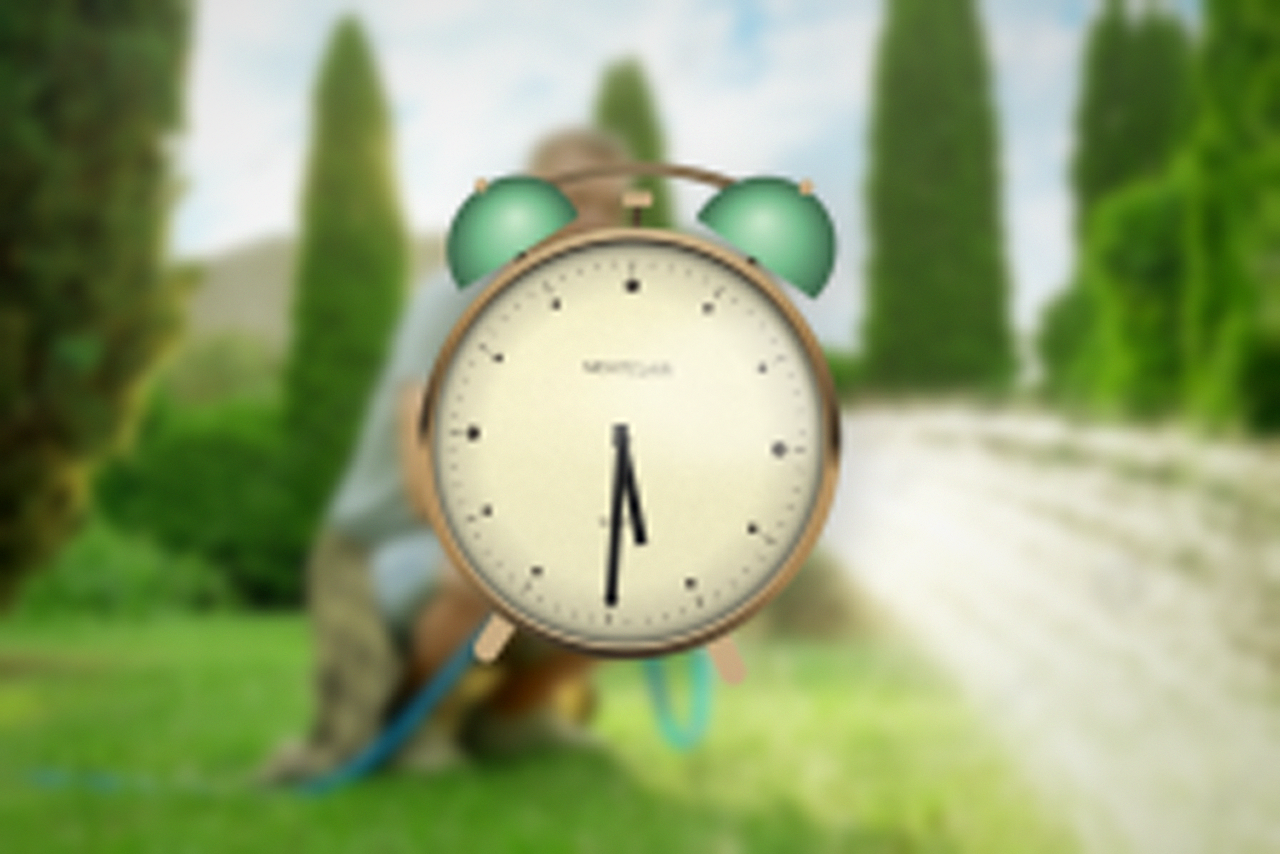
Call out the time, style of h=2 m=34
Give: h=5 m=30
